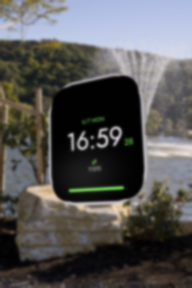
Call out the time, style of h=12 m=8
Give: h=16 m=59
